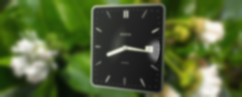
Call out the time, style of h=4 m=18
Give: h=8 m=16
